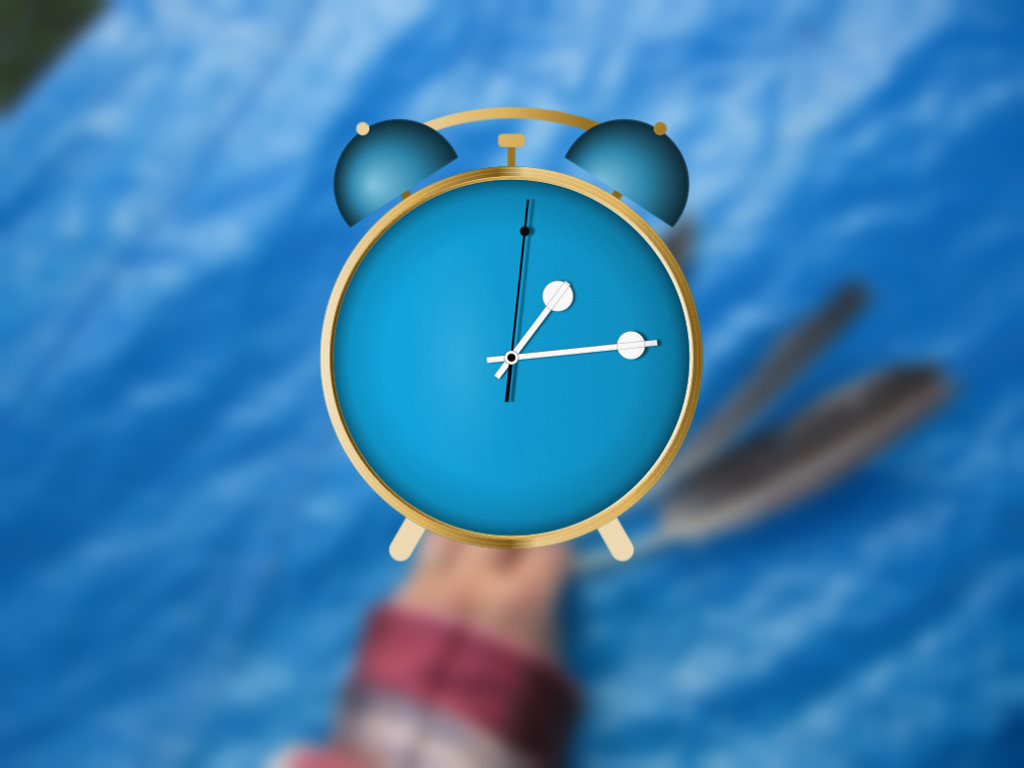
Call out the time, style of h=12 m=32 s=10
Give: h=1 m=14 s=1
